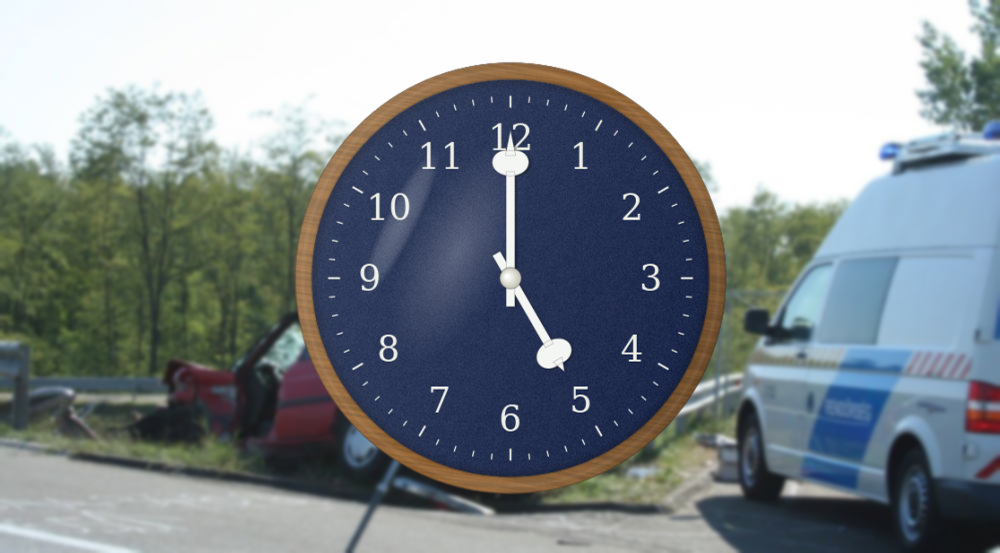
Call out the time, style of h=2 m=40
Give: h=5 m=0
